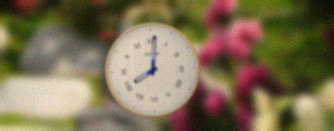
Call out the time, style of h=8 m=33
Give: h=8 m=1
